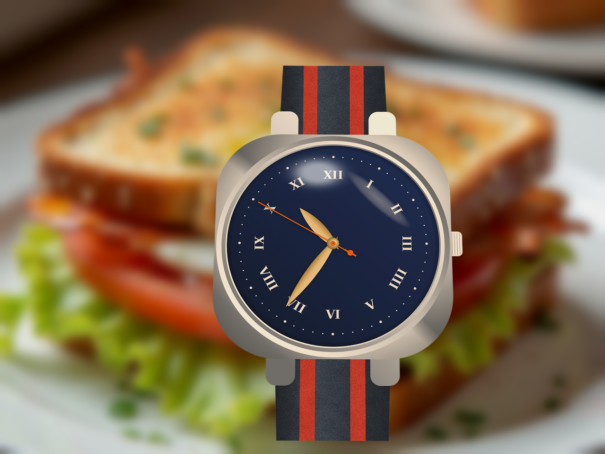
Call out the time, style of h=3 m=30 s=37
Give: h=10 m=35 s=50
